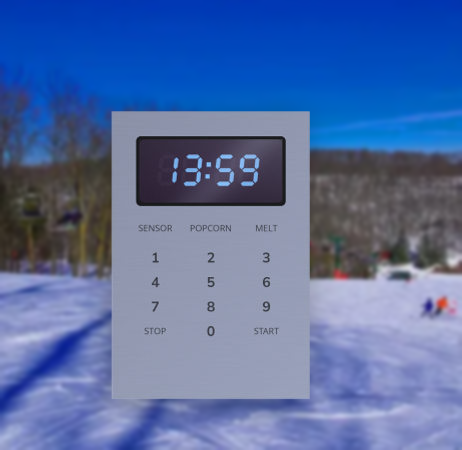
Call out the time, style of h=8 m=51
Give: h=13 m=59
